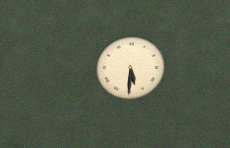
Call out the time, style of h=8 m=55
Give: h=5 m=30
